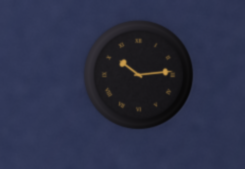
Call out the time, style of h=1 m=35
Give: h=10 m=14
